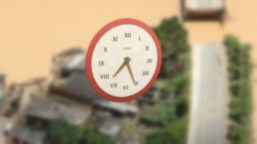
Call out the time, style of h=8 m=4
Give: h=7 m=26
